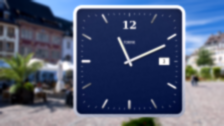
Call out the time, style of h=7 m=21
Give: h=11 m=11
